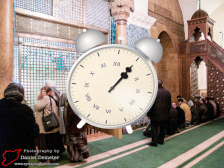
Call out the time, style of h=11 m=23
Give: h=1 m=5
